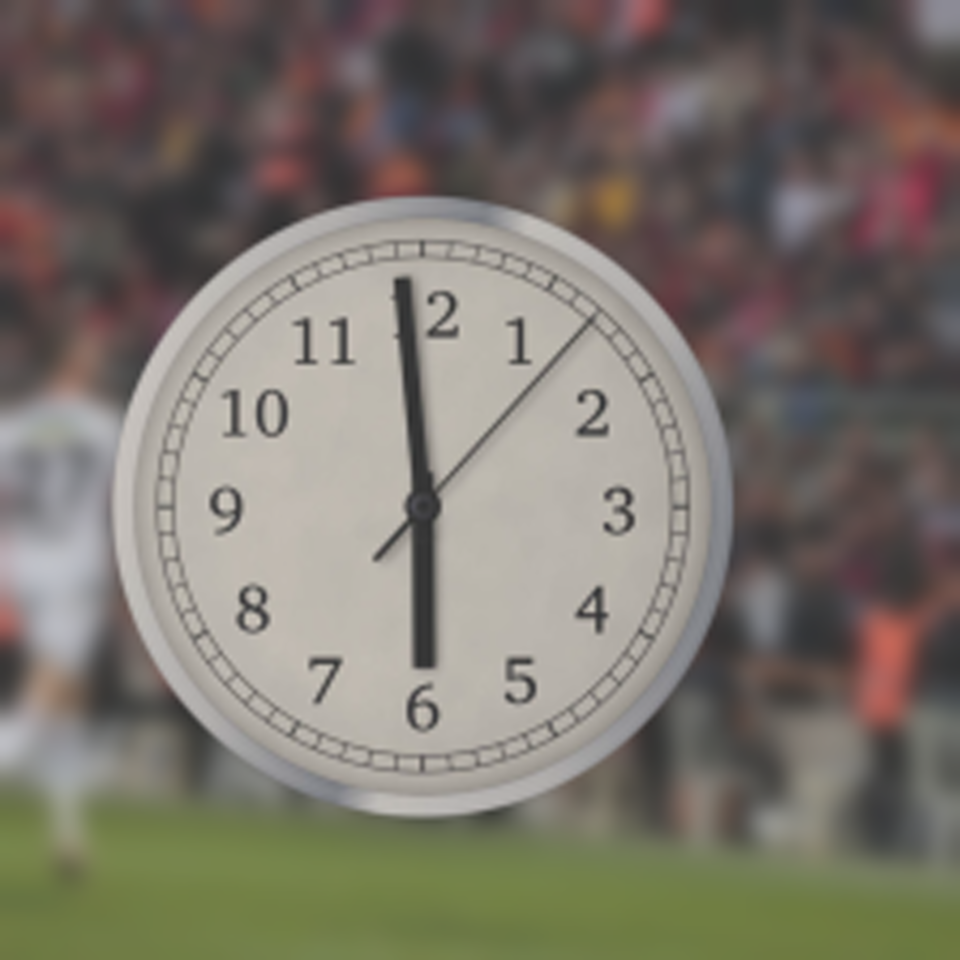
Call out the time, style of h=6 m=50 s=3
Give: h=5 m=59 s=7
